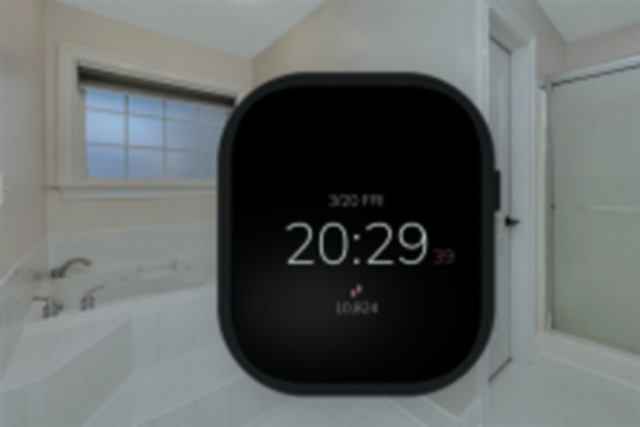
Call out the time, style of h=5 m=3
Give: h=20 m=29
